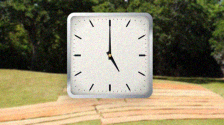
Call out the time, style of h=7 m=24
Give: h=5 m=0
